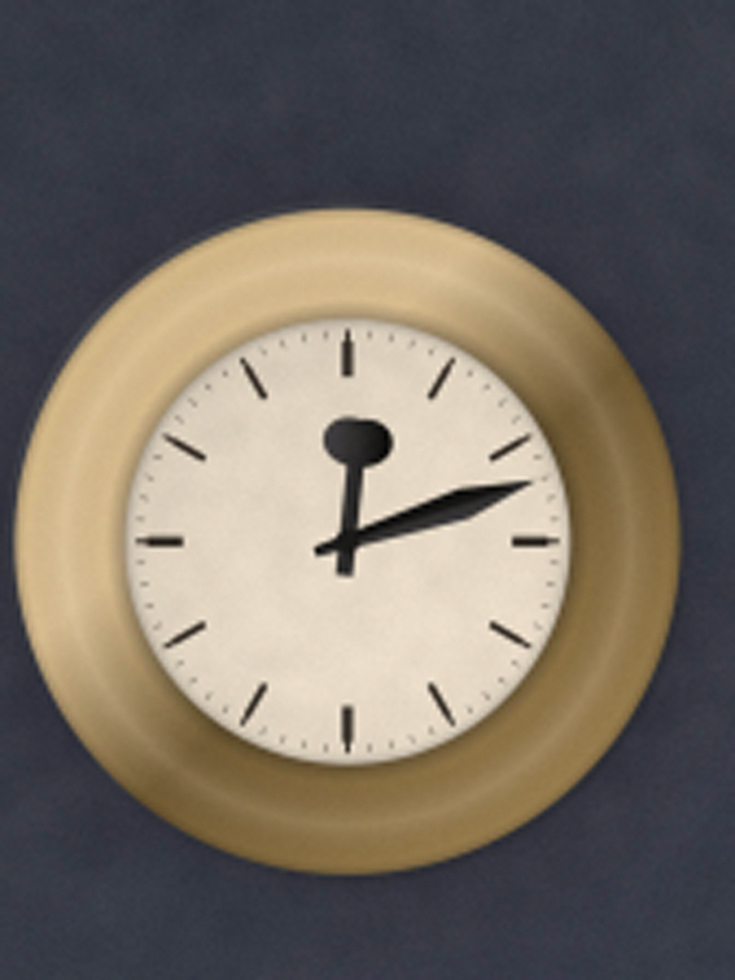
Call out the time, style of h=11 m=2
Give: h=12 m=12
